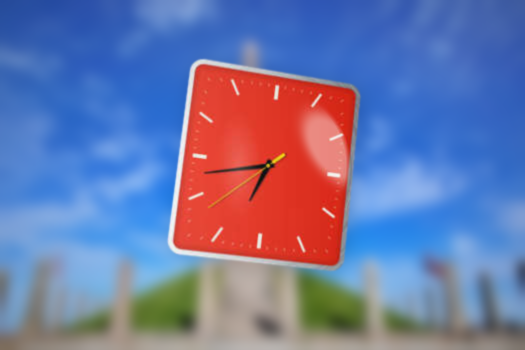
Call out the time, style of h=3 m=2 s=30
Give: h=6 m=42 s=38
